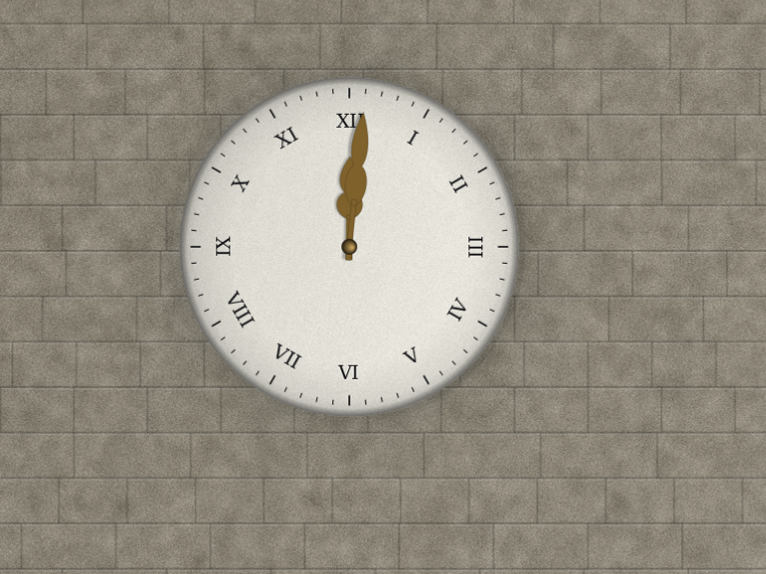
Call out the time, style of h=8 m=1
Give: h=12 m=1
